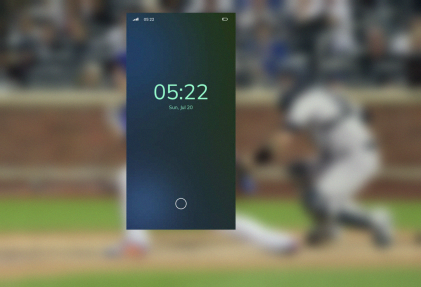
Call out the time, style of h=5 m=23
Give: h=5 m=22
